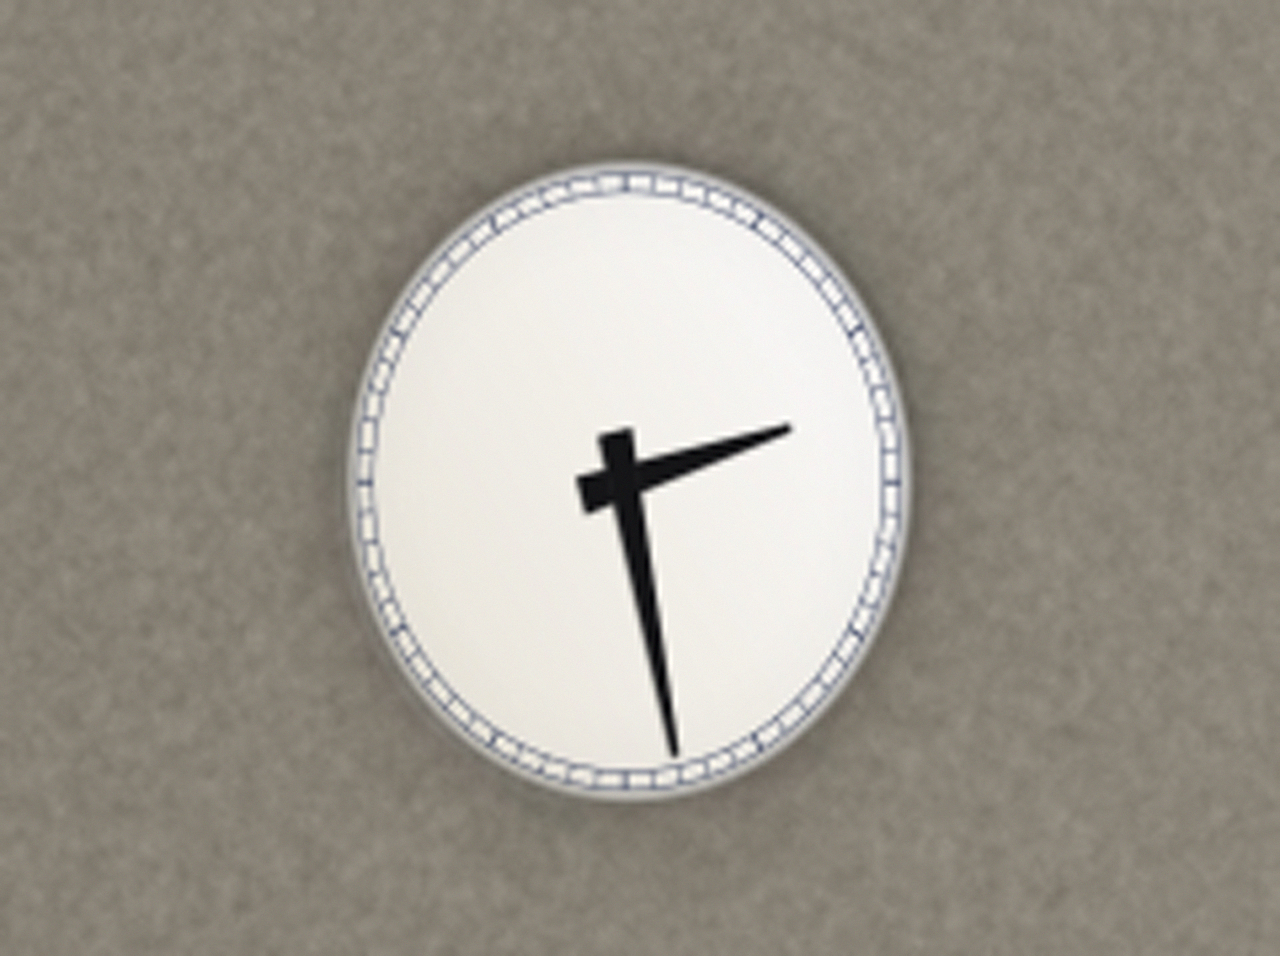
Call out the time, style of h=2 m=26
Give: h=2 m=28
